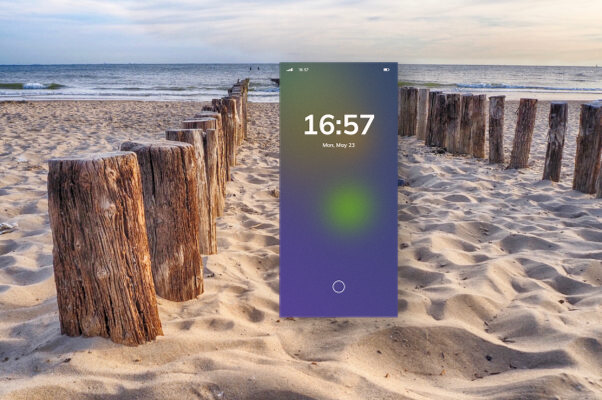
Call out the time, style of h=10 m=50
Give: h=16 m=57
